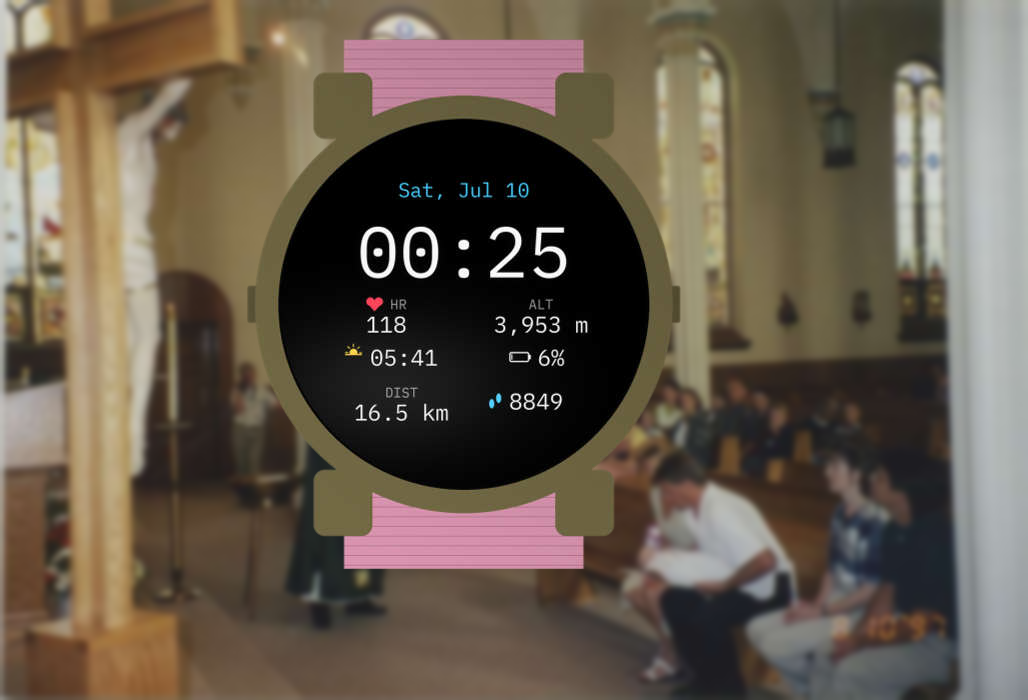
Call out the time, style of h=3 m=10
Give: h=0 m=25
